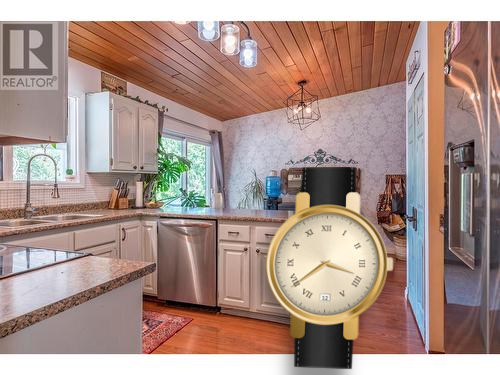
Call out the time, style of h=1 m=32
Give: h=3 m=39
